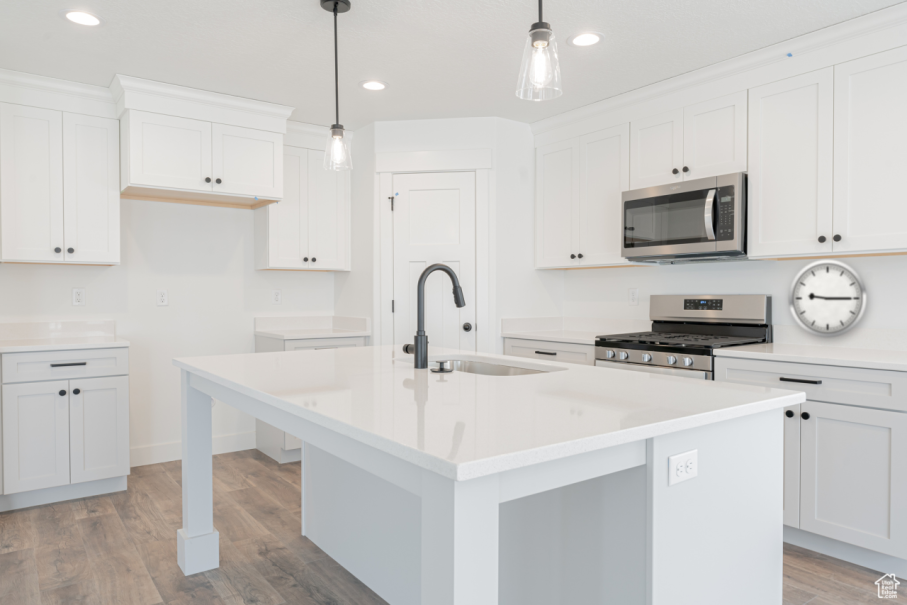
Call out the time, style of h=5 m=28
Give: h=9 m=15
